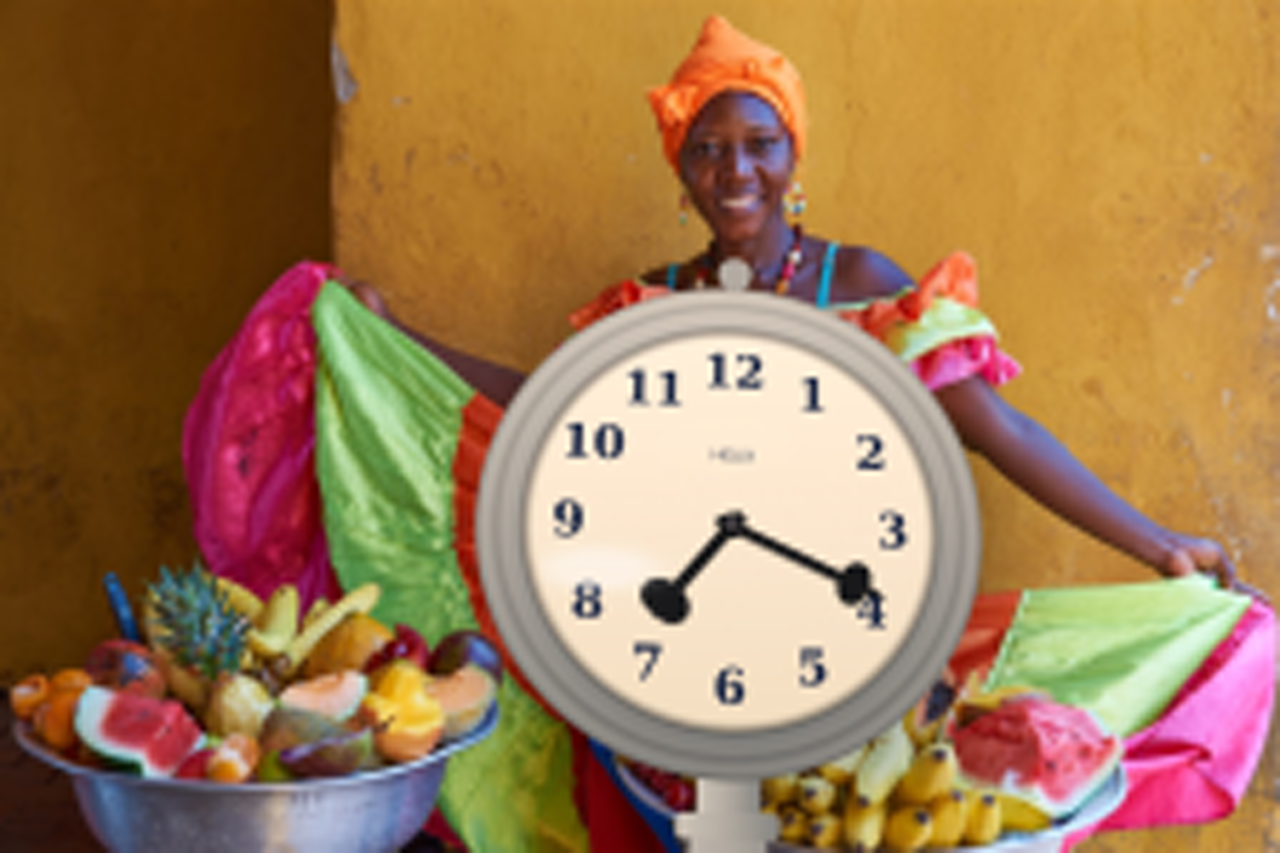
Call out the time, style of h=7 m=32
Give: h=7 m=19
